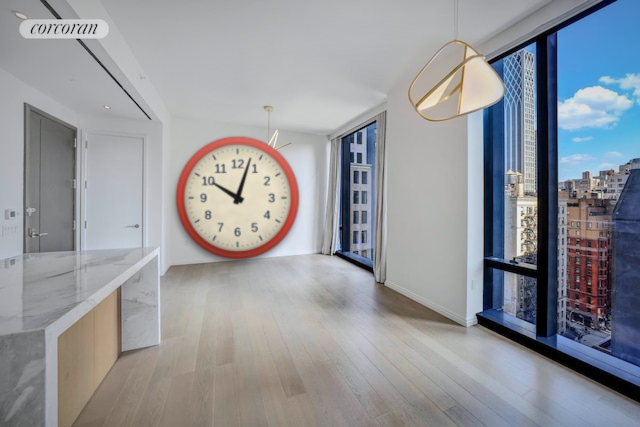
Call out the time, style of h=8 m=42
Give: h=10 m=3
